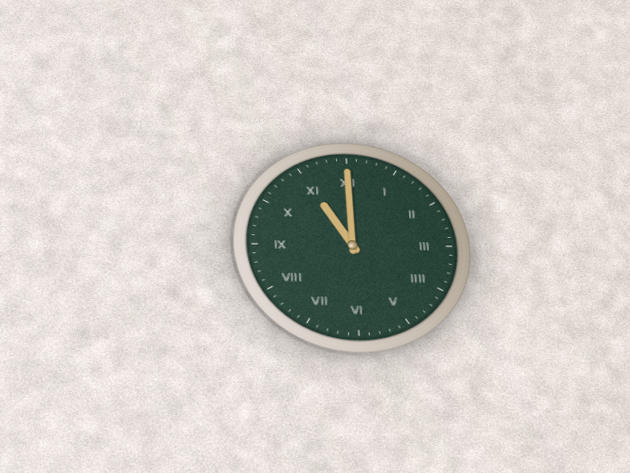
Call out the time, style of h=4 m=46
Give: h=11 m=0
